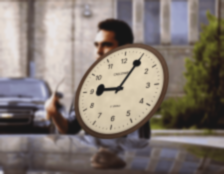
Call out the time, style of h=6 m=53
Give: h=9 m=5
